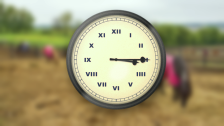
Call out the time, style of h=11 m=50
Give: h=3 m=15
